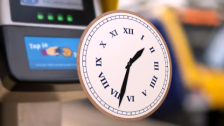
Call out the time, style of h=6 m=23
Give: h=1 m=33
